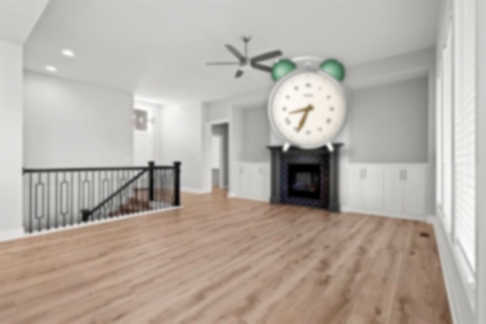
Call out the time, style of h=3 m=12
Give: h=8 m=34
